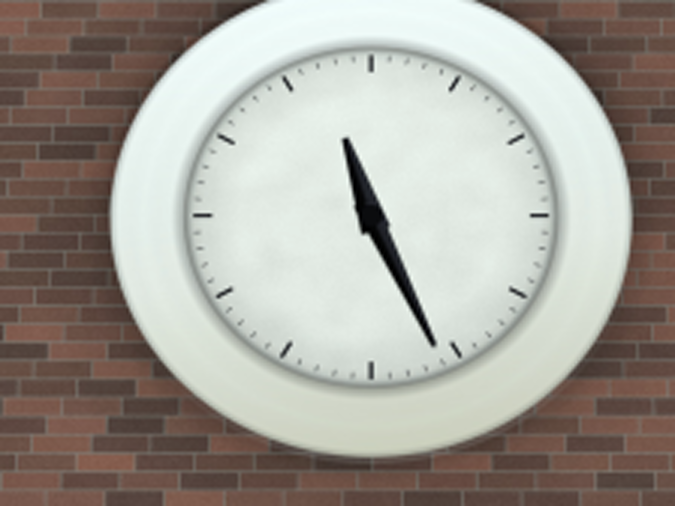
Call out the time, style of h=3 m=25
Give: h=11 m=26
